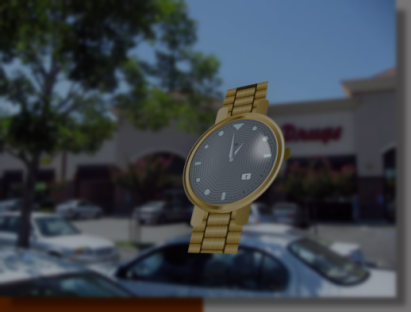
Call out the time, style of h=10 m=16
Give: h=12 m=59
